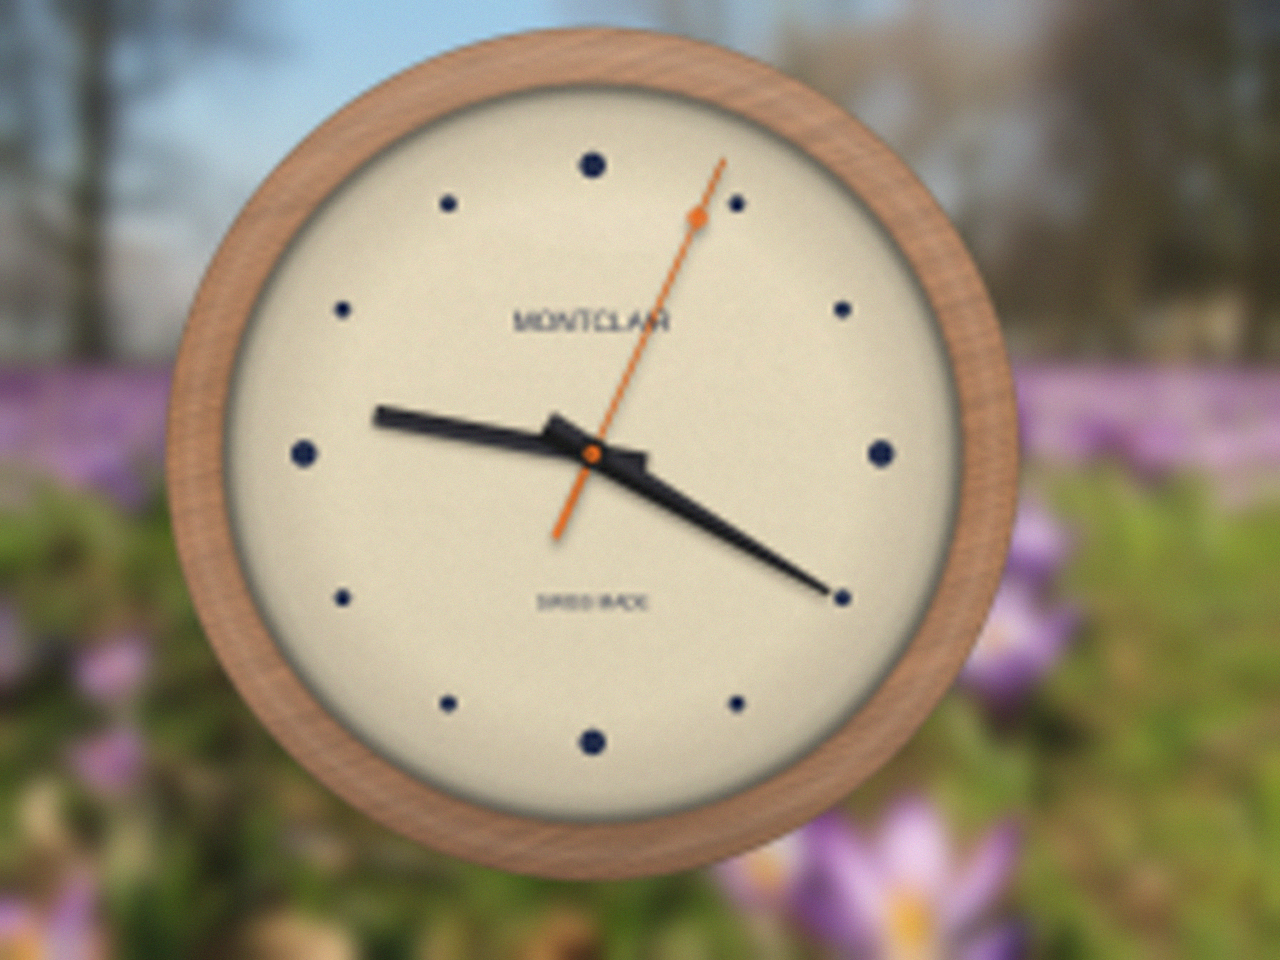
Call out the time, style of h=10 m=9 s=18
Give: h=9 m=20 s=4
